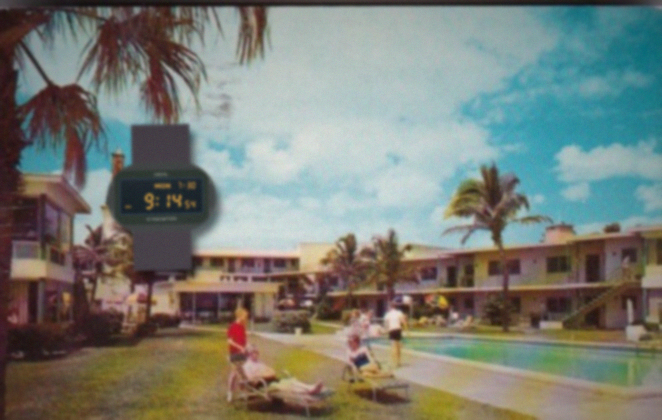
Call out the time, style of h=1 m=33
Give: h=9 m=14
